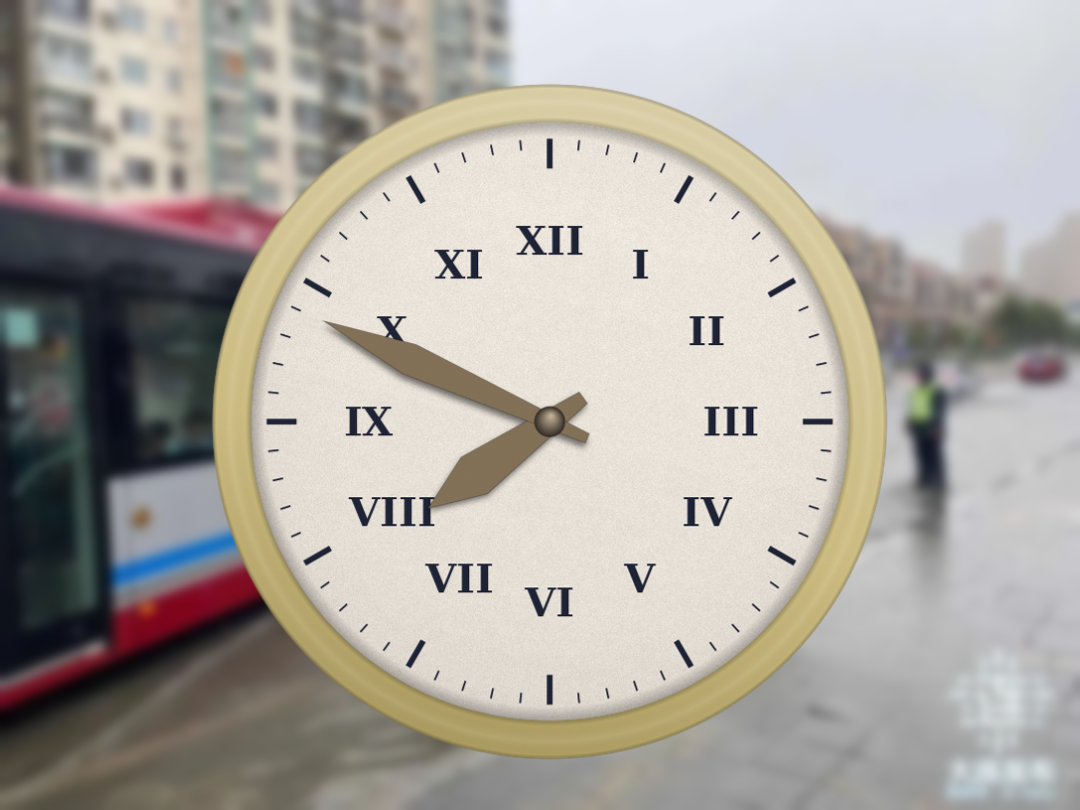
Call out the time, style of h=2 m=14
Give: h=7 m=49
